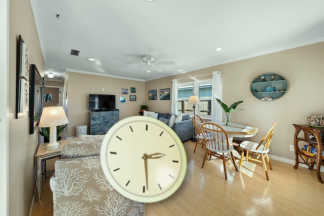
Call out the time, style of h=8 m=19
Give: h=2 m=29
